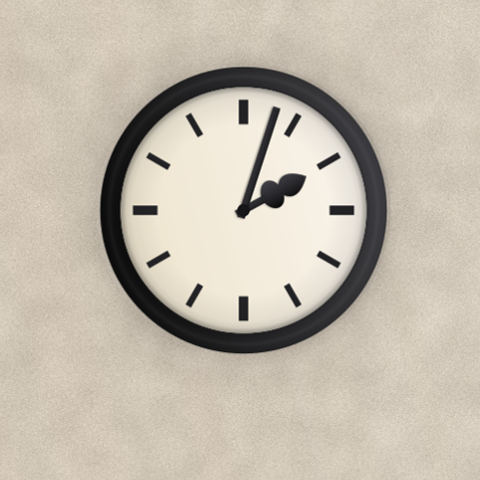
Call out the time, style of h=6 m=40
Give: h=2 m=3
